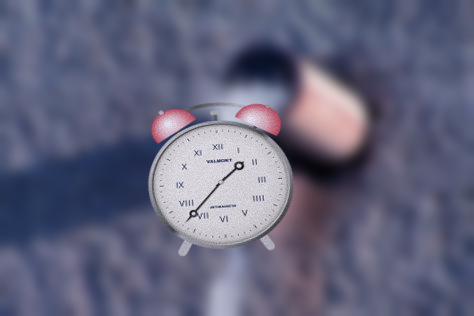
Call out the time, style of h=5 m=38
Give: h=1 m=37
